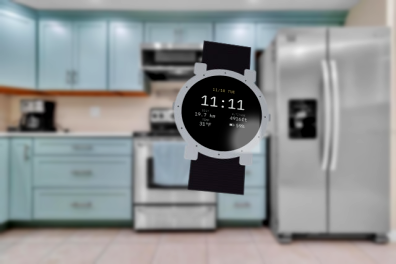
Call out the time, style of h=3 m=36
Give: h=11 m=11
